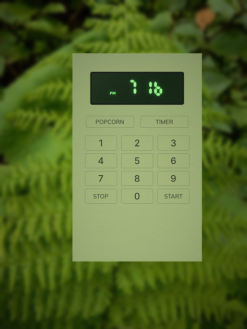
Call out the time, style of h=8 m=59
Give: h=7 m=16
